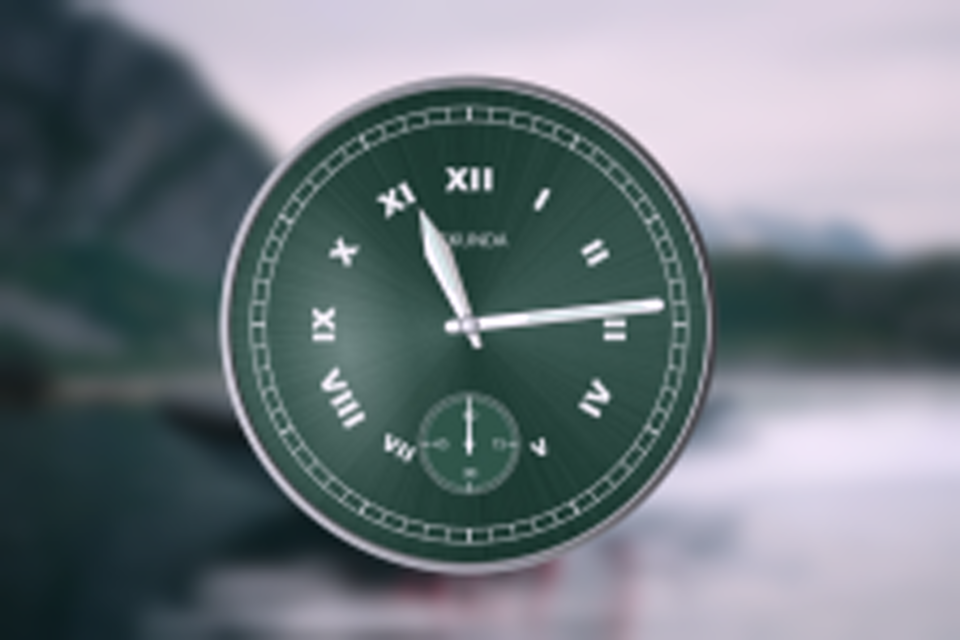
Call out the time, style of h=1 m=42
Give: h=11 m=14
